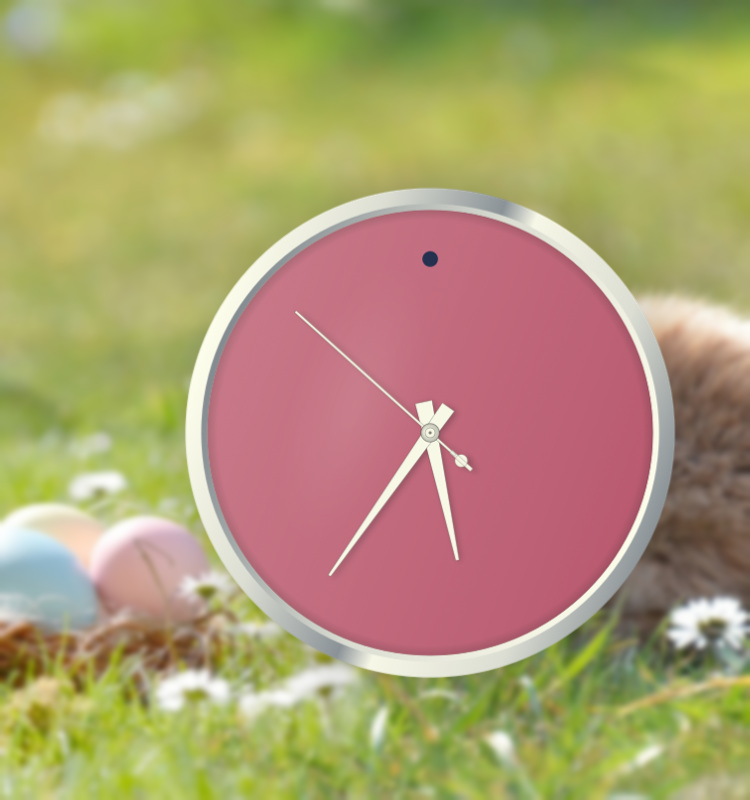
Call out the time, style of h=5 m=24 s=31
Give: h=5 m=35 s=52
